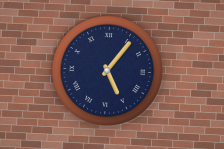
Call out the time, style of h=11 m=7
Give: h=5 m=6
